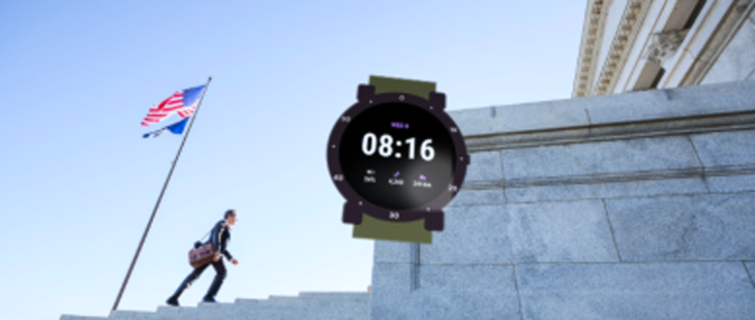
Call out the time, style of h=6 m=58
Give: h=8 m=16
